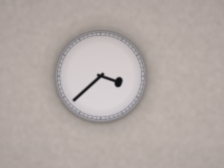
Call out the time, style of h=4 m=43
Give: h=3 m=38
